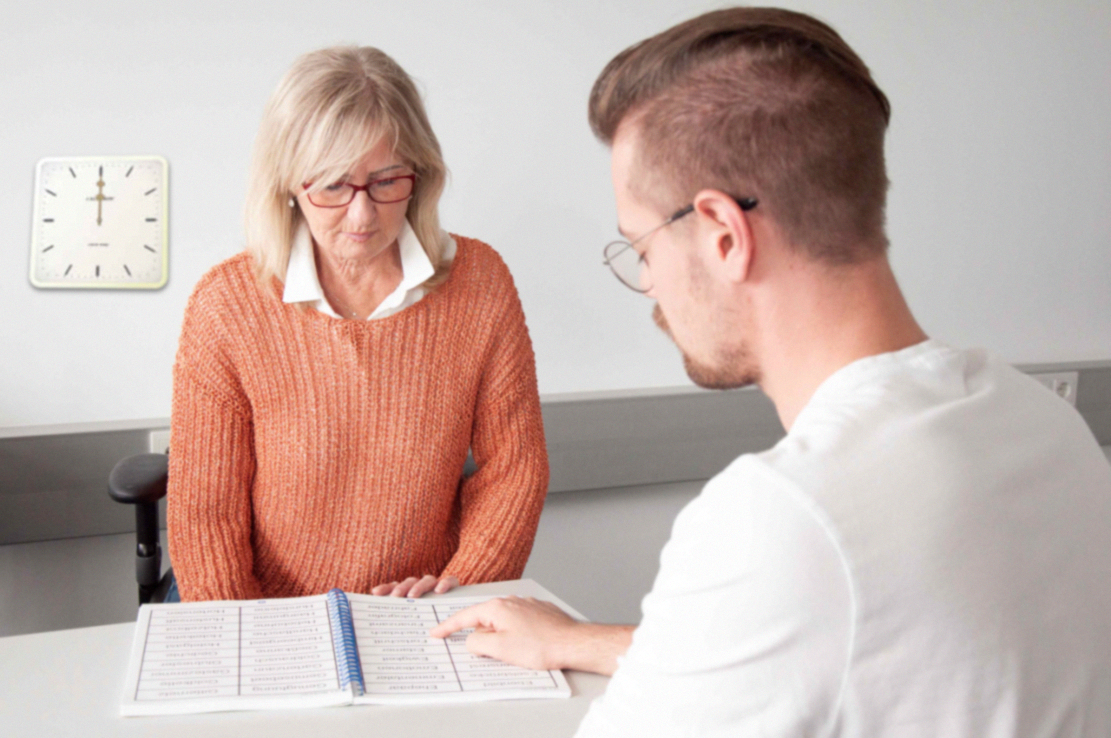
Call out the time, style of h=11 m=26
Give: h=12 m=0
